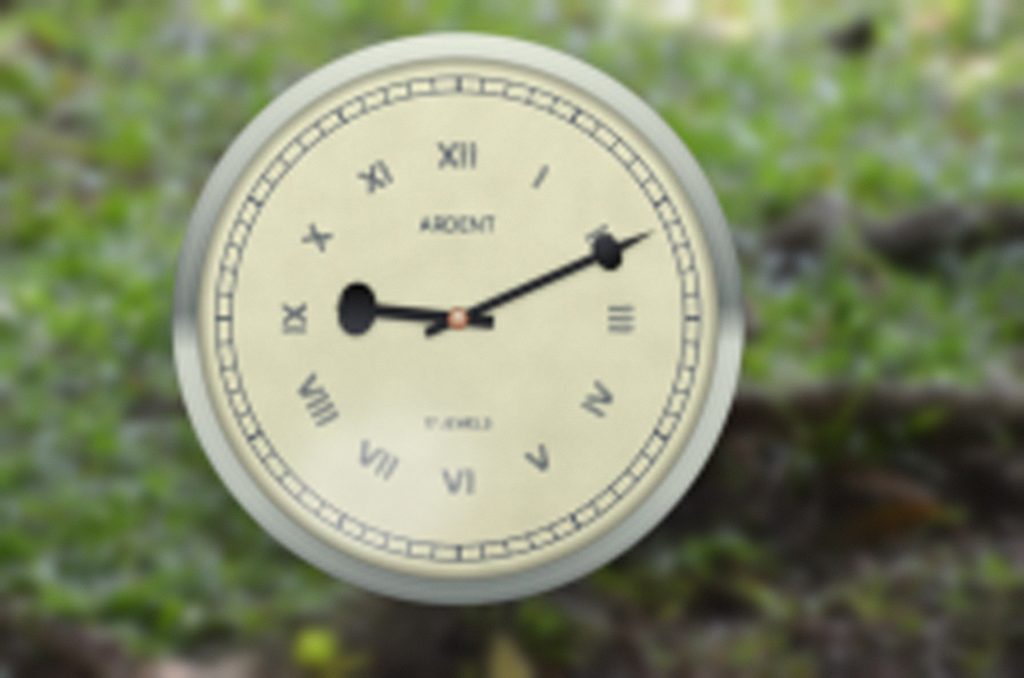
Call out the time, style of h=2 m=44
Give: h=9 m=11
